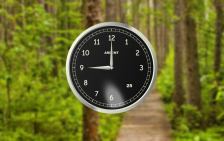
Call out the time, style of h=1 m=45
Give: h=9 m=0
